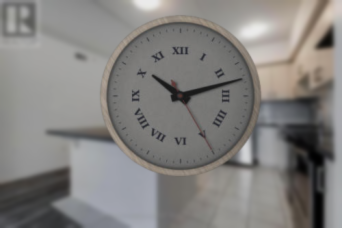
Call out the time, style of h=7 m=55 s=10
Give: h=10 m=12 s=25
